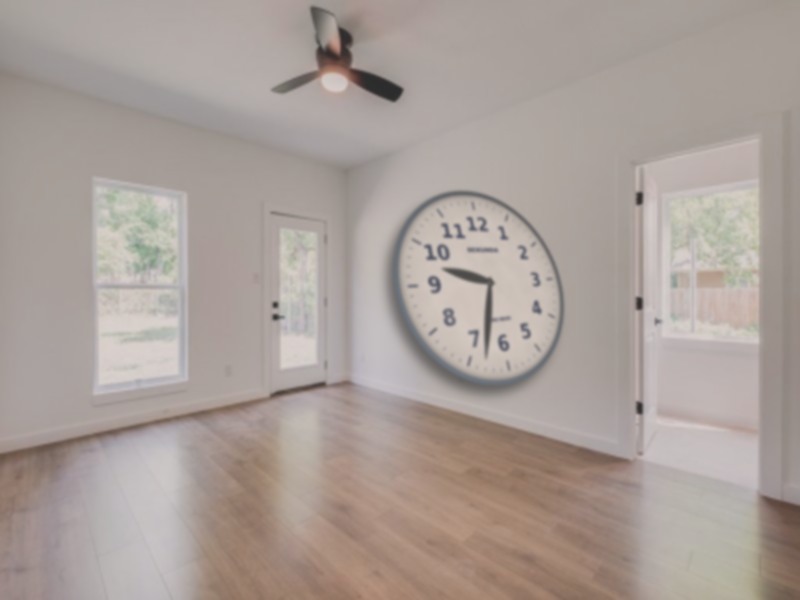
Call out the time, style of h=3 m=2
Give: h=9 m=33
